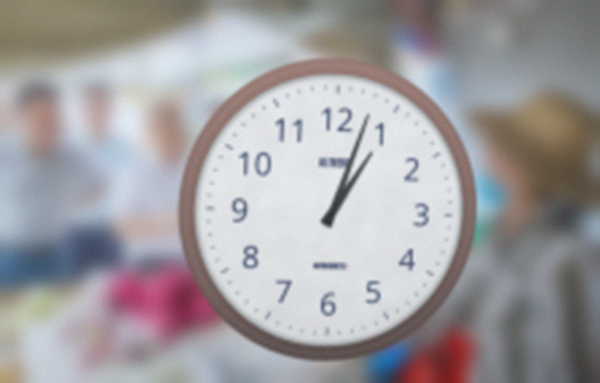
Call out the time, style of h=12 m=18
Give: h=1 m=3
